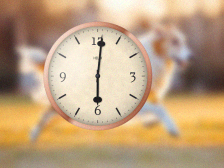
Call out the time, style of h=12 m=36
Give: h=6 m=1
